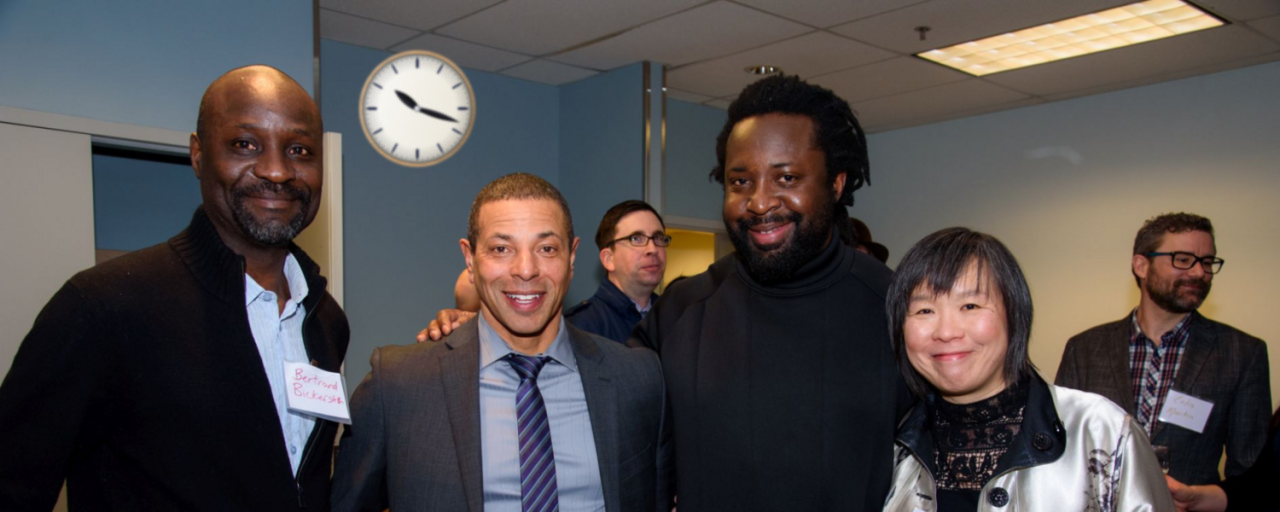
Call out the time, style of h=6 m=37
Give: h=10 m=18
